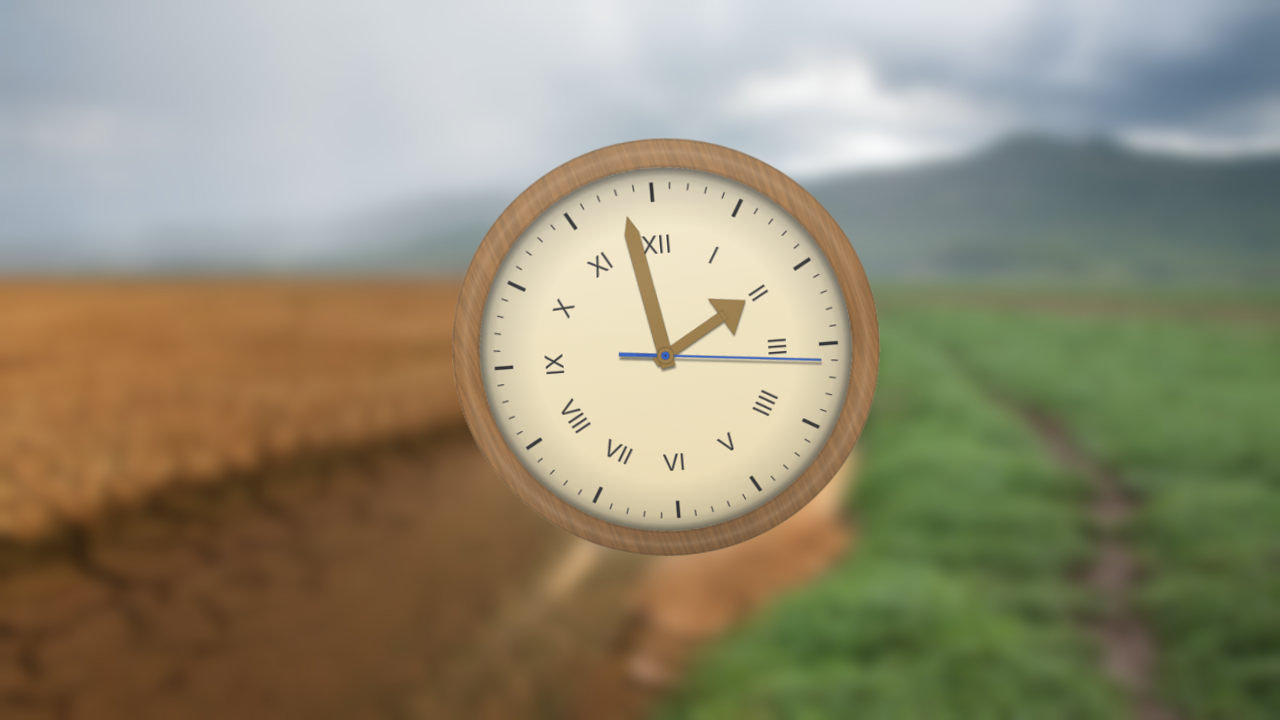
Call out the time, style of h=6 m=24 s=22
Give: h=1 m=58 s=16
